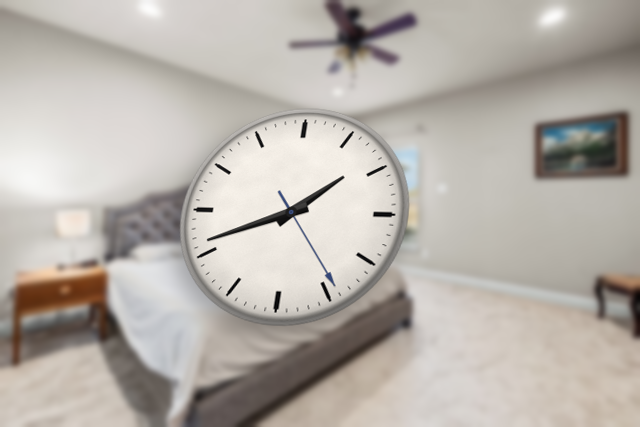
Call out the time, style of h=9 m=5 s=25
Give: h=1 m=41 s=24
